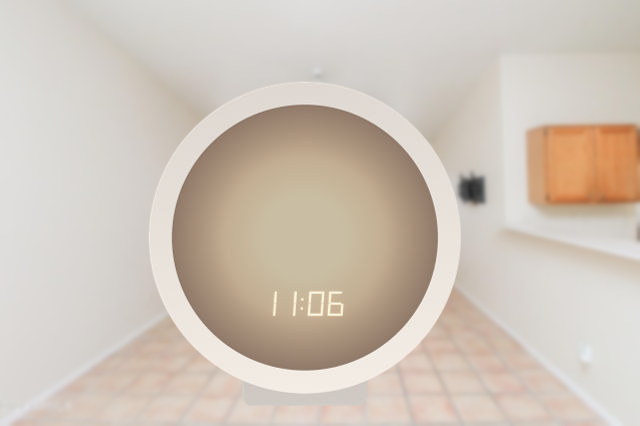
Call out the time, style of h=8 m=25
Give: h=11 m=6
